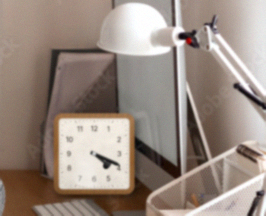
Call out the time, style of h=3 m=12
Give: h=4 m=19
